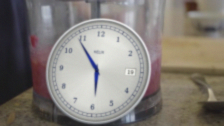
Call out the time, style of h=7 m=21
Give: h=5 m=54
